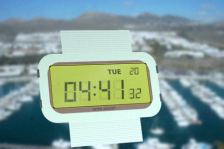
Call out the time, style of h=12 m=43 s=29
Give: h=4 m=41 s=32
